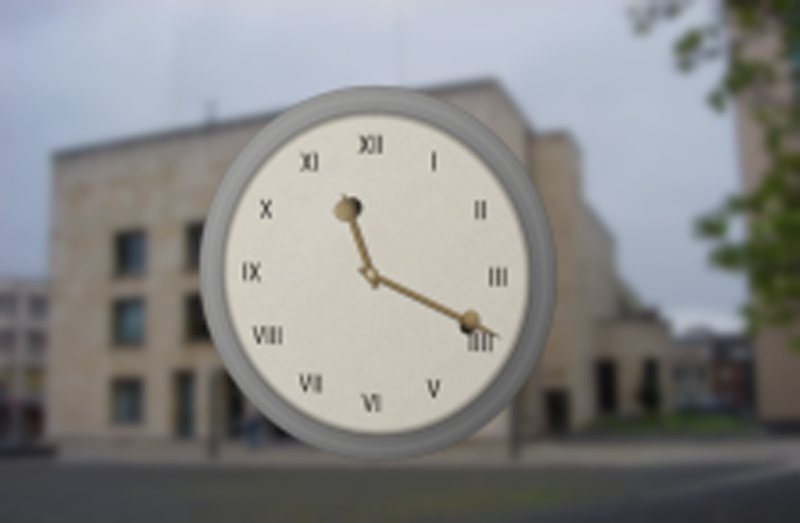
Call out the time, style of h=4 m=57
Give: h=11 m=19
